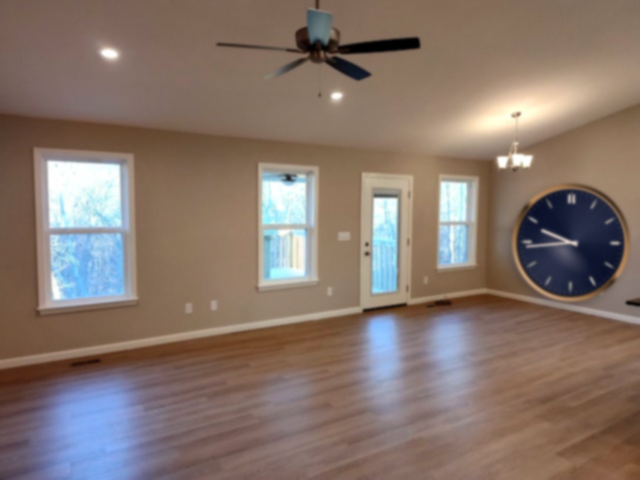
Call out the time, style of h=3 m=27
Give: h=9 m=44
